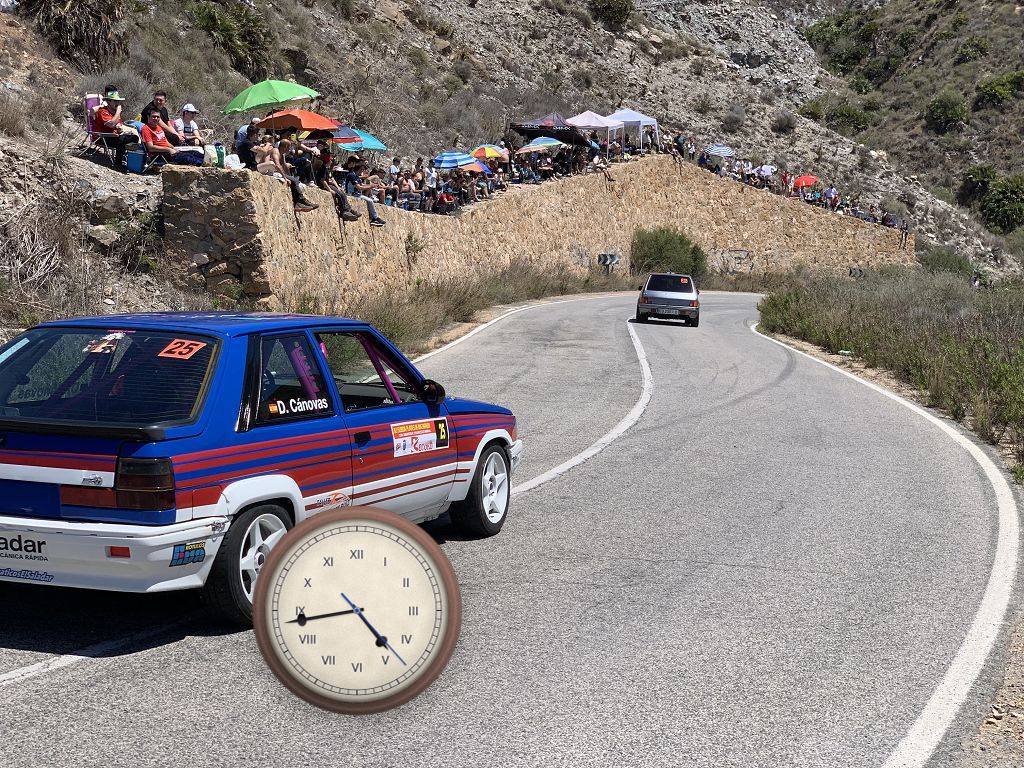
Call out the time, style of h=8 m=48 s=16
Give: h=4 m=43 s=23
